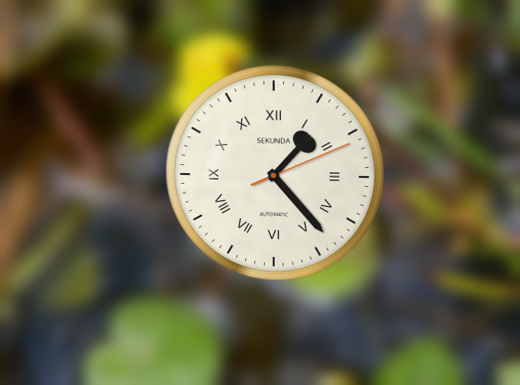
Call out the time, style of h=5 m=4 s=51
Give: h=1 m=23 s=11
